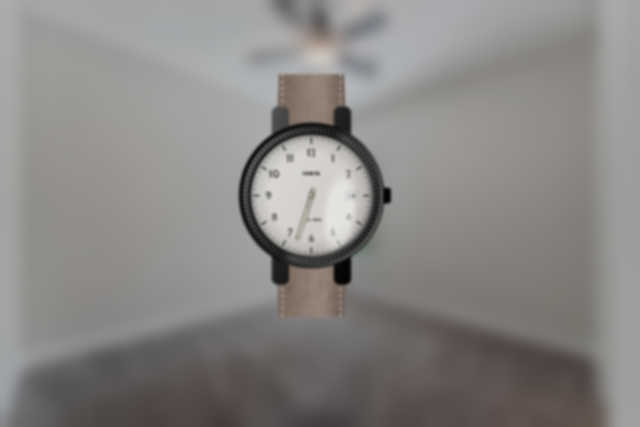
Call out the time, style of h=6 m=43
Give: h=6 m=33
